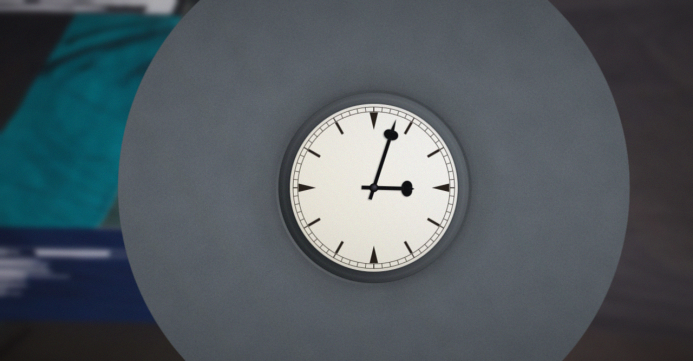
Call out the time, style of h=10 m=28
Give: h=3 m=3
